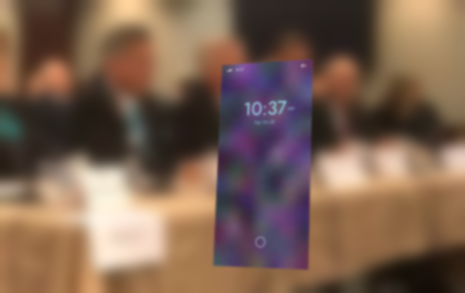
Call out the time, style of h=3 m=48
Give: h=10 m=37
